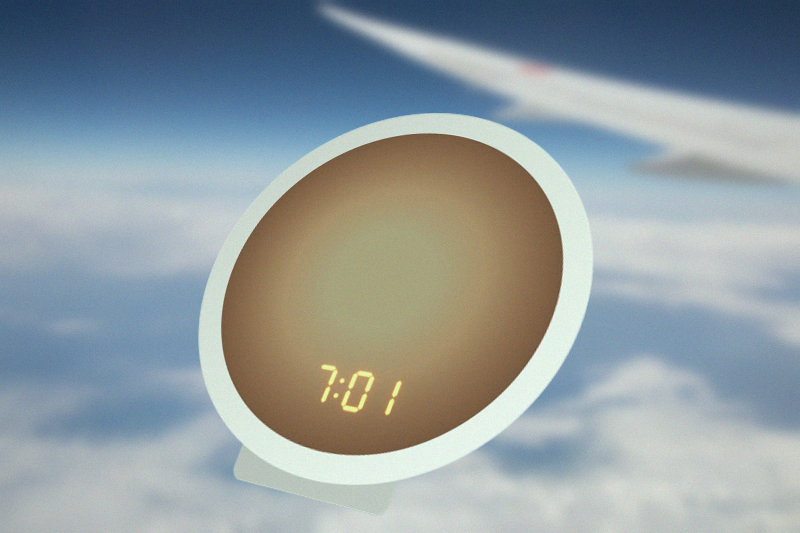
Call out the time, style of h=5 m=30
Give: h=7 m=1
